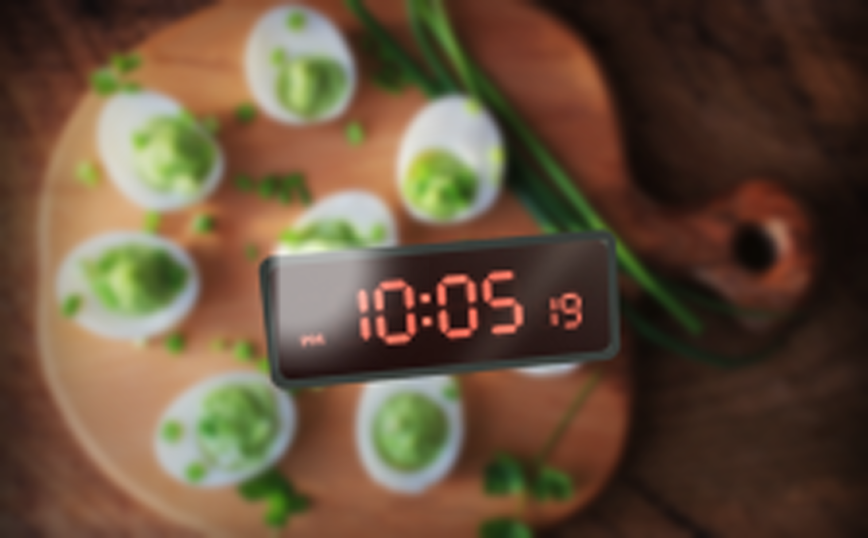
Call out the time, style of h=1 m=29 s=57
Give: h=10 m=5 s=19
